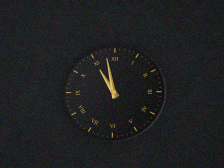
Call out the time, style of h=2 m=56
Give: h=10 m=58
